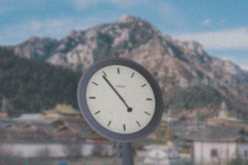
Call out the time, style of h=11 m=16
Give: h=4 m=54
